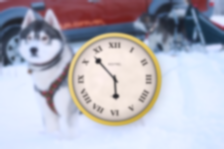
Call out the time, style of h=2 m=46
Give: h=5 m=53
